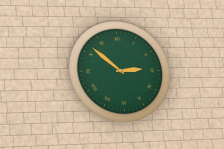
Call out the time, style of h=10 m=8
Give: h=2 m=52
